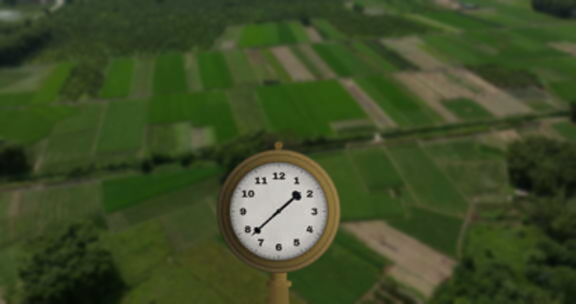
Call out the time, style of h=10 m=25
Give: h=1 m=38
